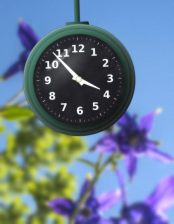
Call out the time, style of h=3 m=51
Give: h=3 m=53
